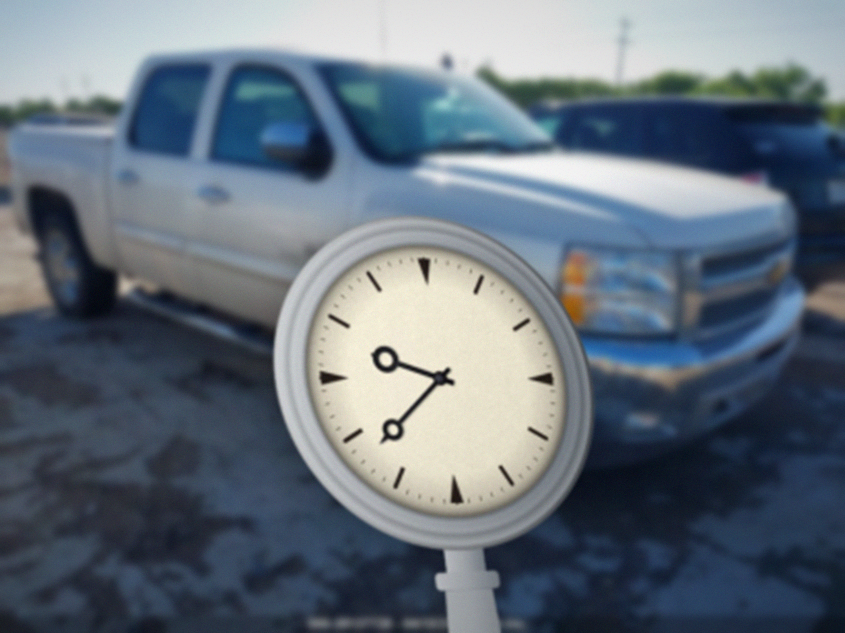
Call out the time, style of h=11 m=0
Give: h=9 m=38
